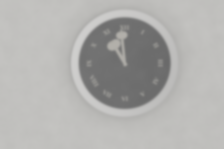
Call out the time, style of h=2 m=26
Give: h=10 m=59
